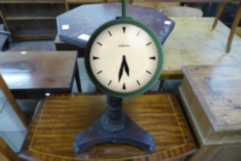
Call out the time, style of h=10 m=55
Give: h=5 m=32
